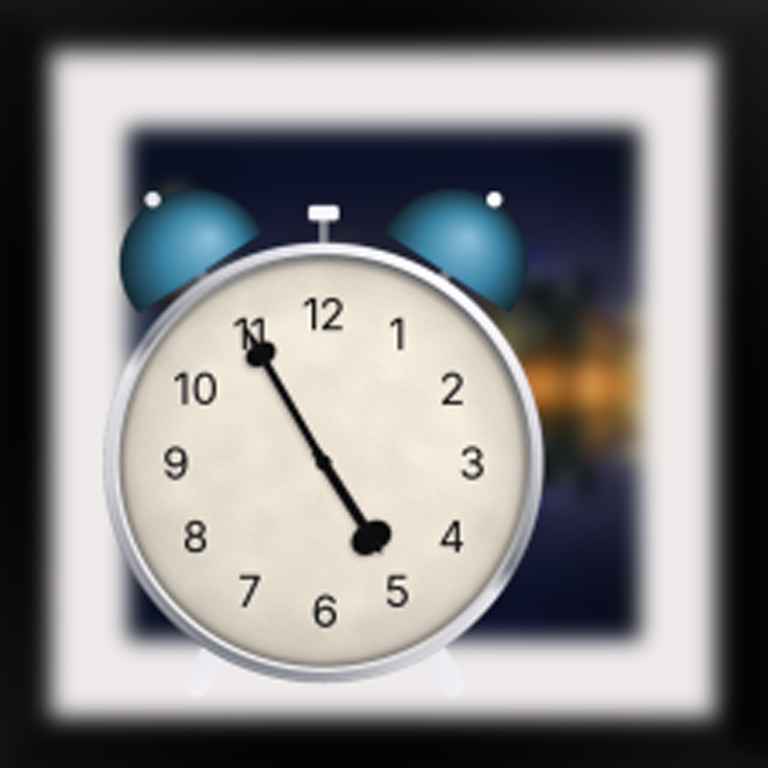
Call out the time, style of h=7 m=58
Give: h=4 m=55
